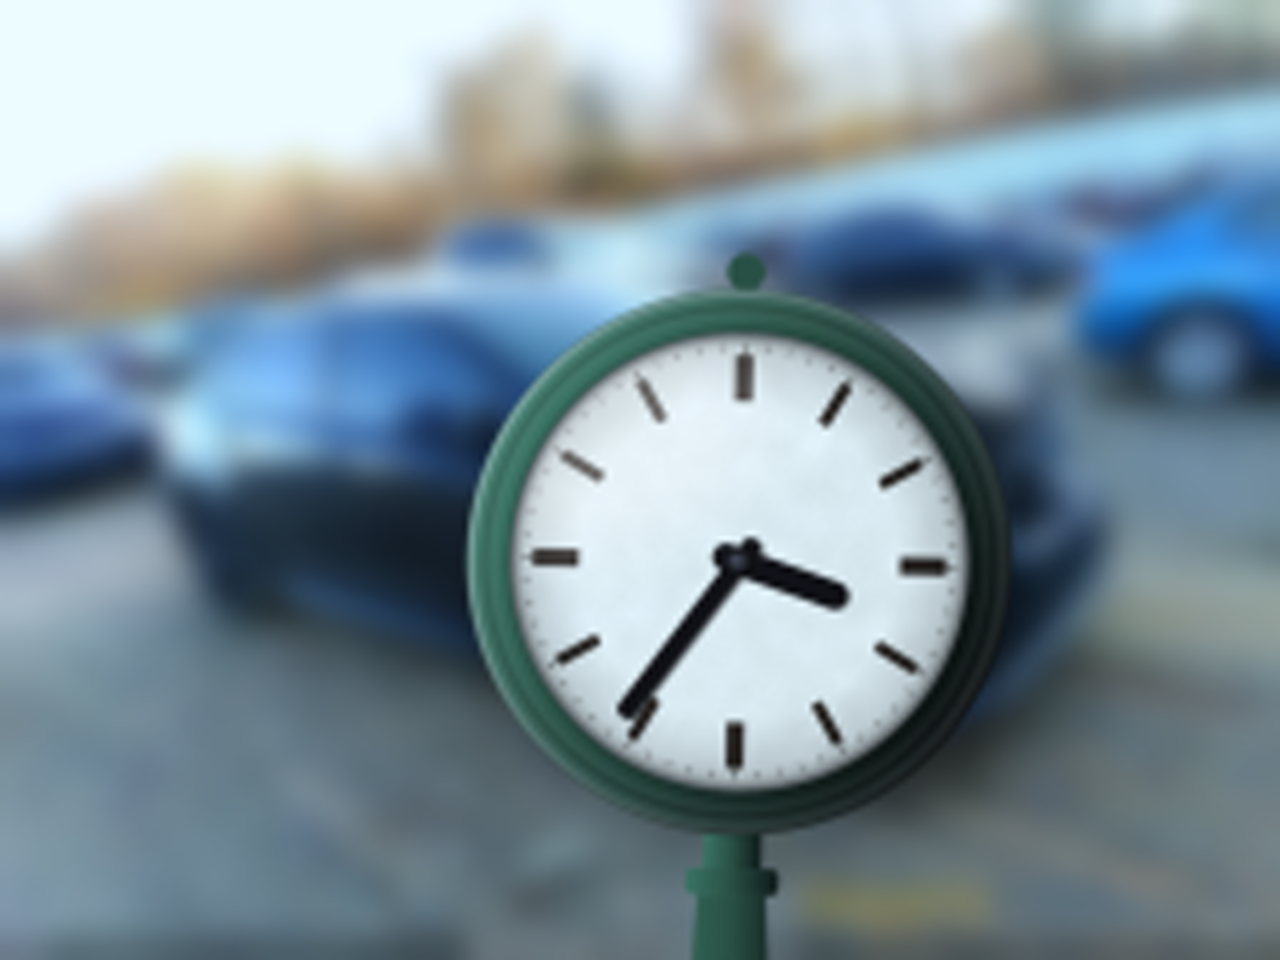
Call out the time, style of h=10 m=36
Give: h=3 m=36
